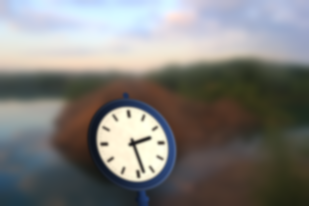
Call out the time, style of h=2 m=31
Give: h=2 m=28
